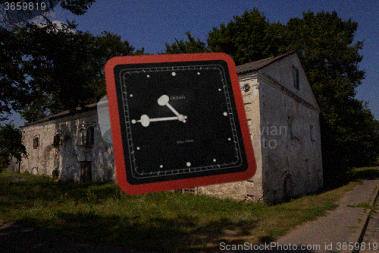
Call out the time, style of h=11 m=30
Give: h=10 m=45
